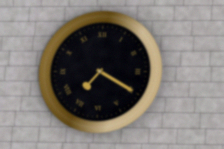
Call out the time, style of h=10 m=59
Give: h=7 m=20
